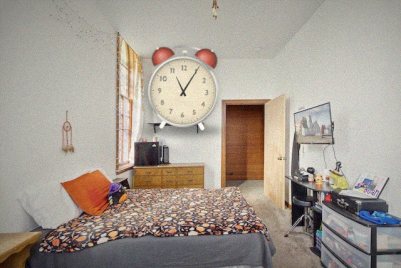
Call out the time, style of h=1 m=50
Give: h=11 m=5
